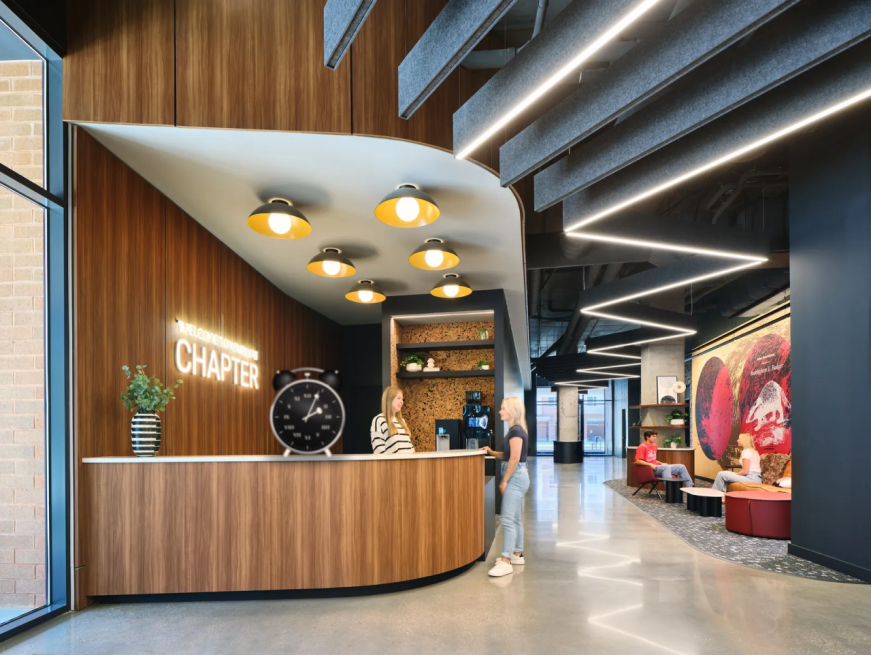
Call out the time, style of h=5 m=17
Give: h=2 m=4
